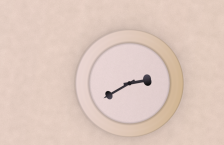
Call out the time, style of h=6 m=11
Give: h=2 m=40
